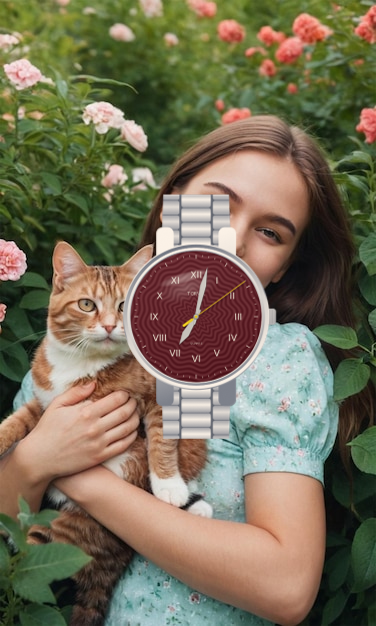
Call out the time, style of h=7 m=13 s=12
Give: h=7 m=2 s=9
